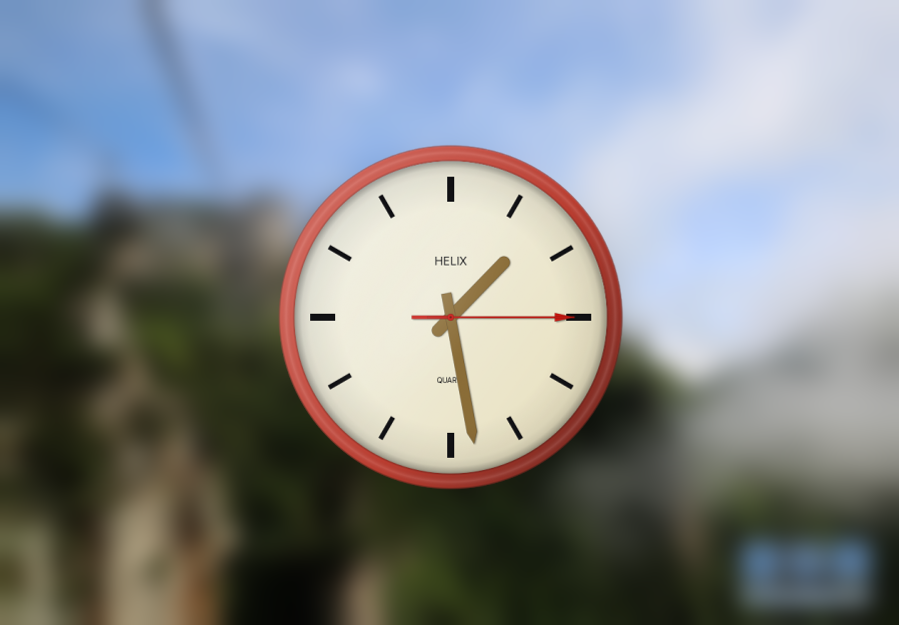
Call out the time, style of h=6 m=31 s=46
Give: h=1 m=28 s=15
